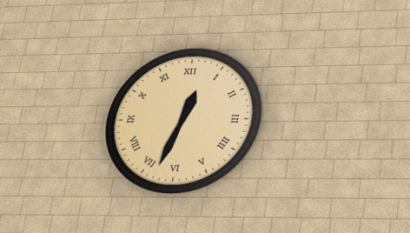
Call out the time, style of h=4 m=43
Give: h=12 m=33
